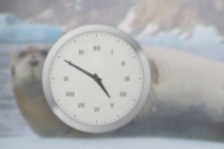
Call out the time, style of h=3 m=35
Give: h=4 m=50
